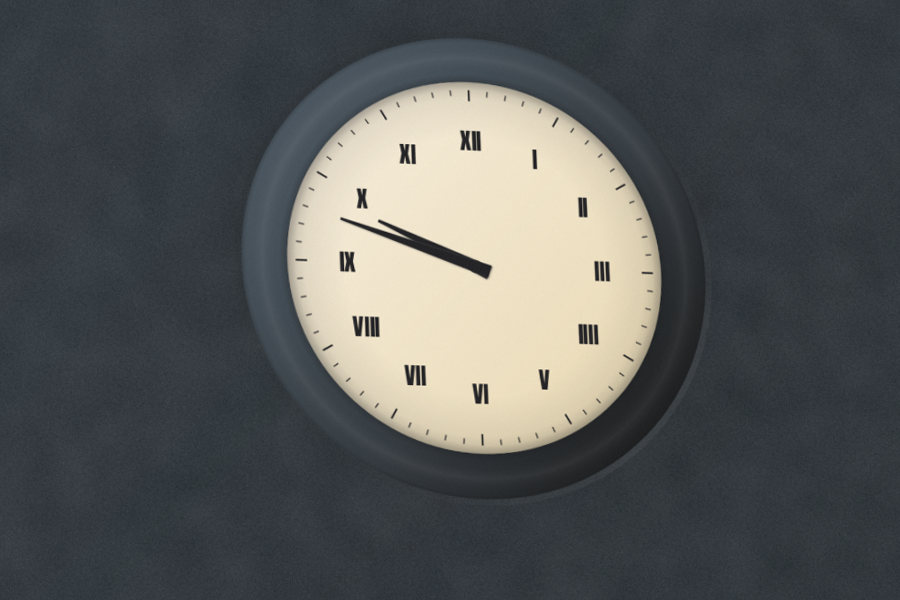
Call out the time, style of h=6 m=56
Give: h=9 m=48
